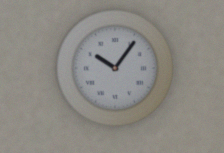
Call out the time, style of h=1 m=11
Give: h=10 m=6
